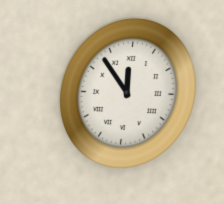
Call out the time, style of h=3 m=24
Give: h=11 m=53
